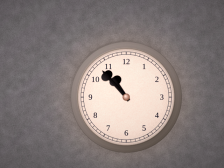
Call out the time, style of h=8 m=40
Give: h=10 m=53
